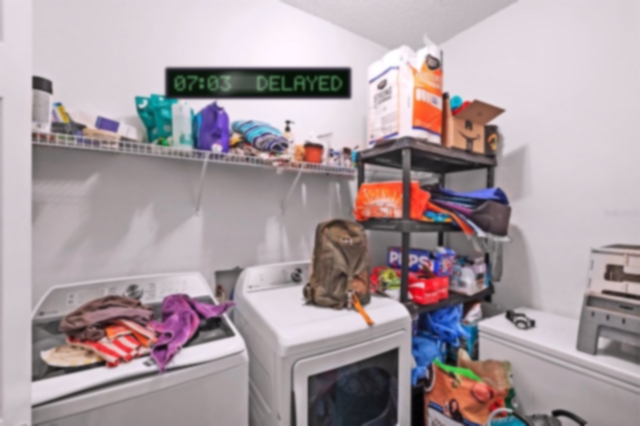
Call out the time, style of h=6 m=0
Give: h=7 m=3
